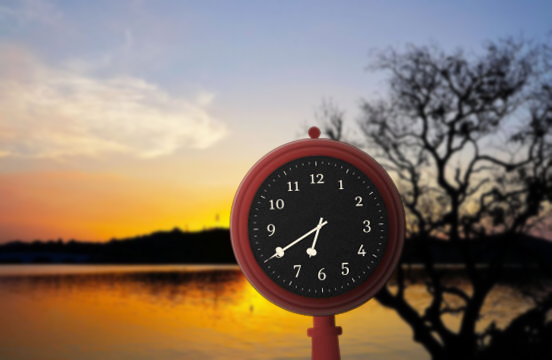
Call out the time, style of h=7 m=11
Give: h=6 m=40
